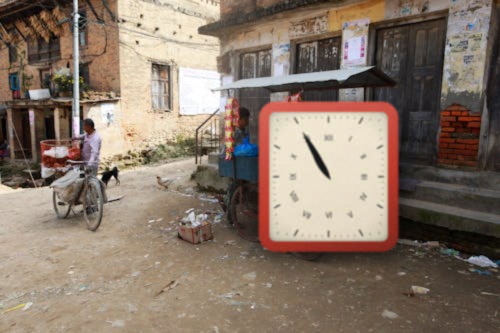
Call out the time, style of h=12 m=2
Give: h=10 m=55
